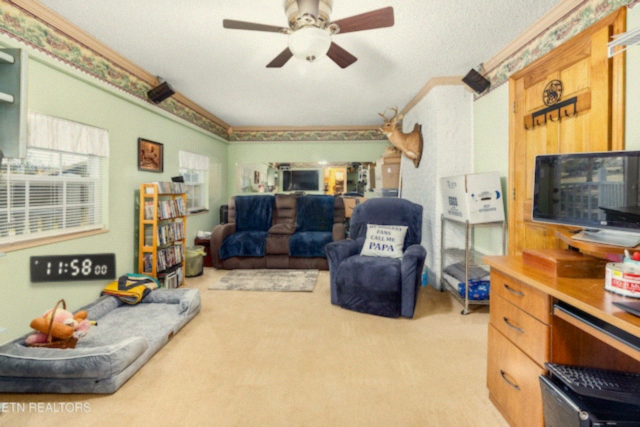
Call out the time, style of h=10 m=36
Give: h=11 m=58
